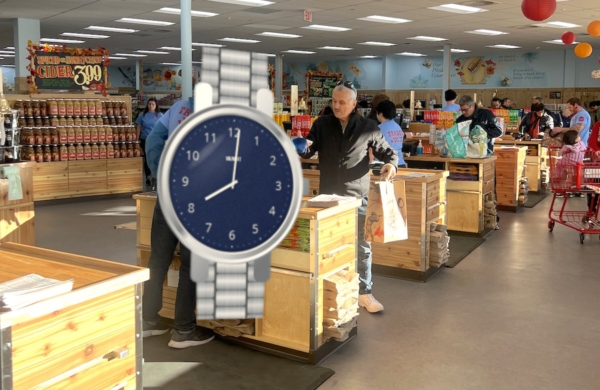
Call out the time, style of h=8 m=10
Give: h=8 m=1
